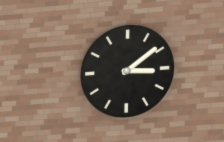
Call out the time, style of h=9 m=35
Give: h=3 m=9
